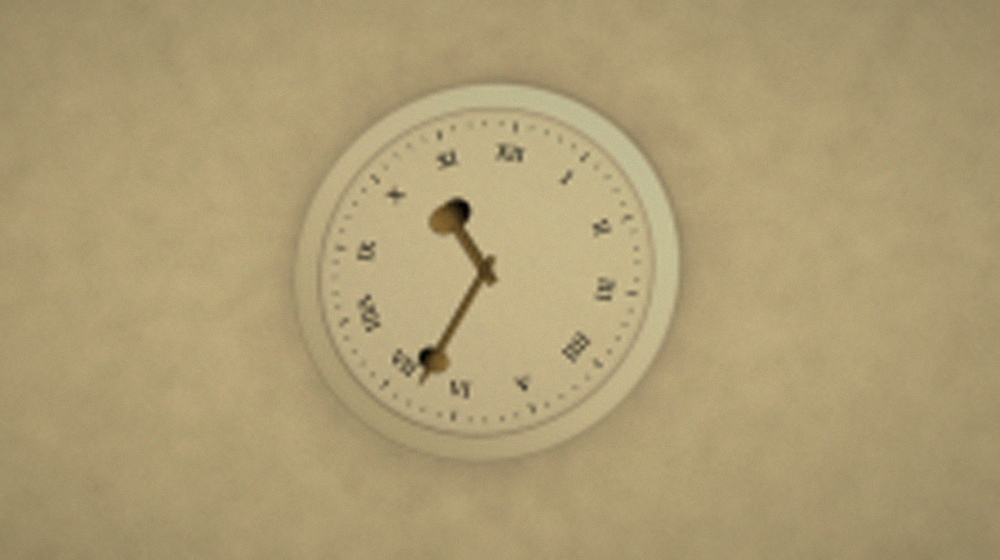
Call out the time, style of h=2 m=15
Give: h=10 m=33
